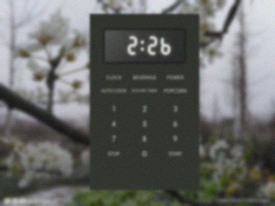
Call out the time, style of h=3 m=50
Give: h=2 m=26
